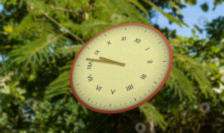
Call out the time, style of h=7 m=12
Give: h=8 m=42
